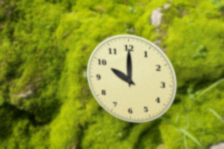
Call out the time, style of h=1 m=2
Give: h=10 m=0
